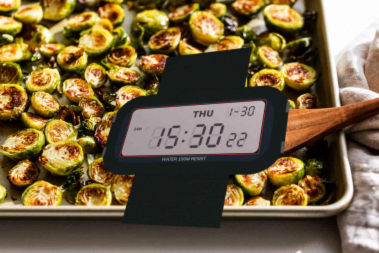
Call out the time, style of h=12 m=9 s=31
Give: h=15 m=30 s=22
